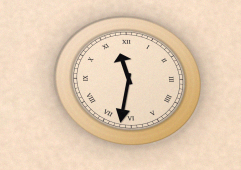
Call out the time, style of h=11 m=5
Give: h=11 m=32
